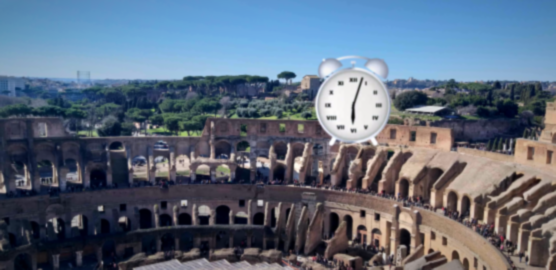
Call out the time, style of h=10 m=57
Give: h=6 m=3
